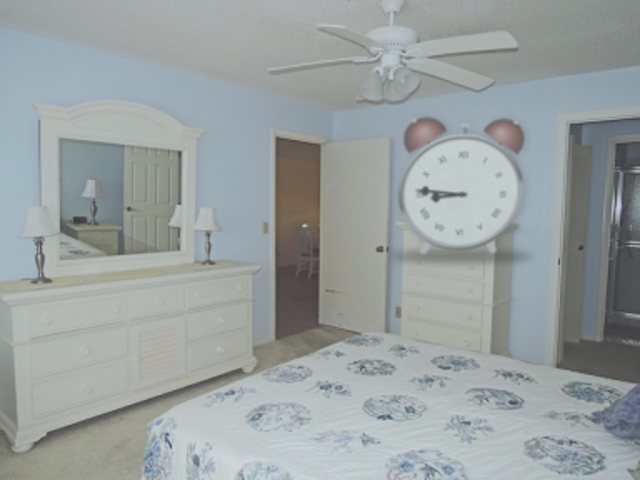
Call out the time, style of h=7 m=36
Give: h=8 m=46
